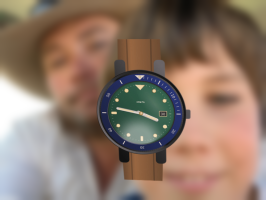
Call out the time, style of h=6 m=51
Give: h=3 m=47
